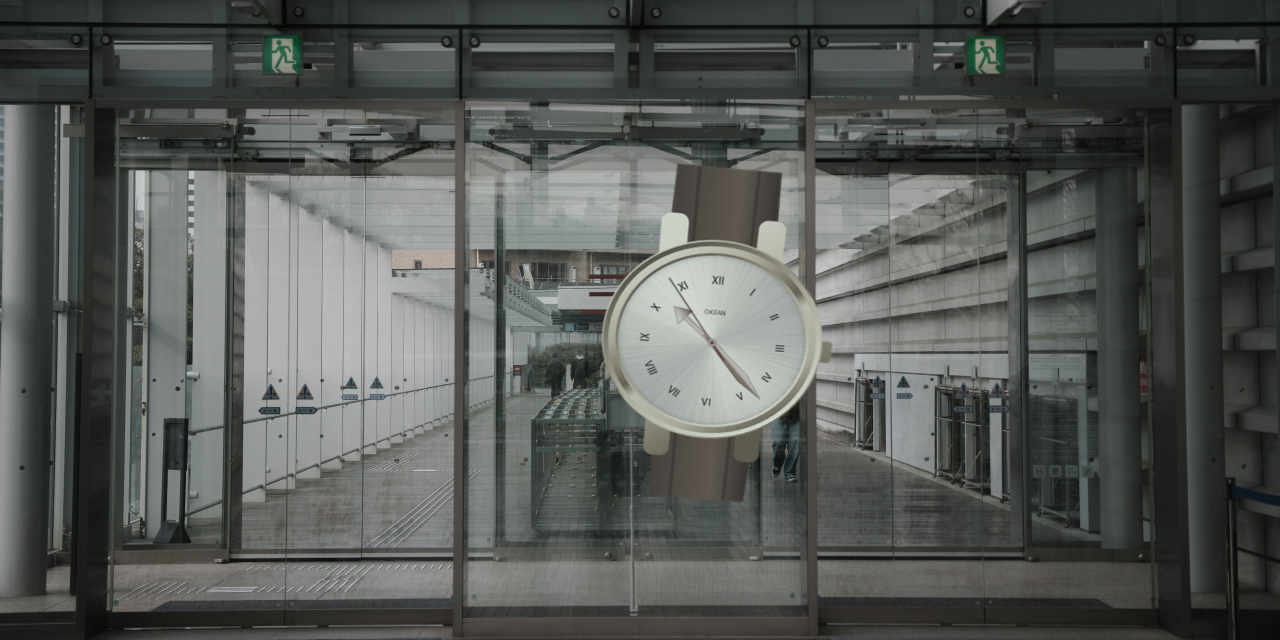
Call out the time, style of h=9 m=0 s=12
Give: h=10 m=22 s=54
